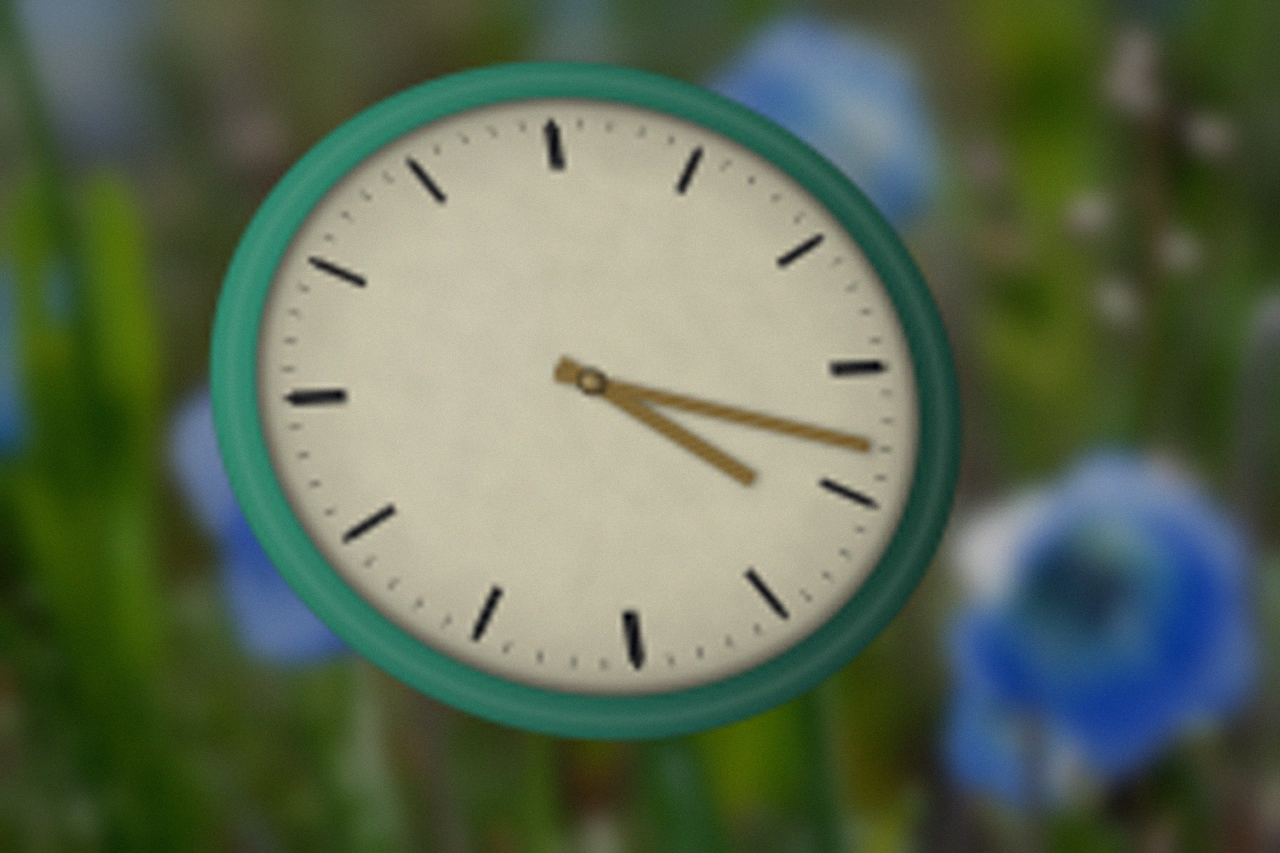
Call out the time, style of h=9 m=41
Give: h=4 m=18
